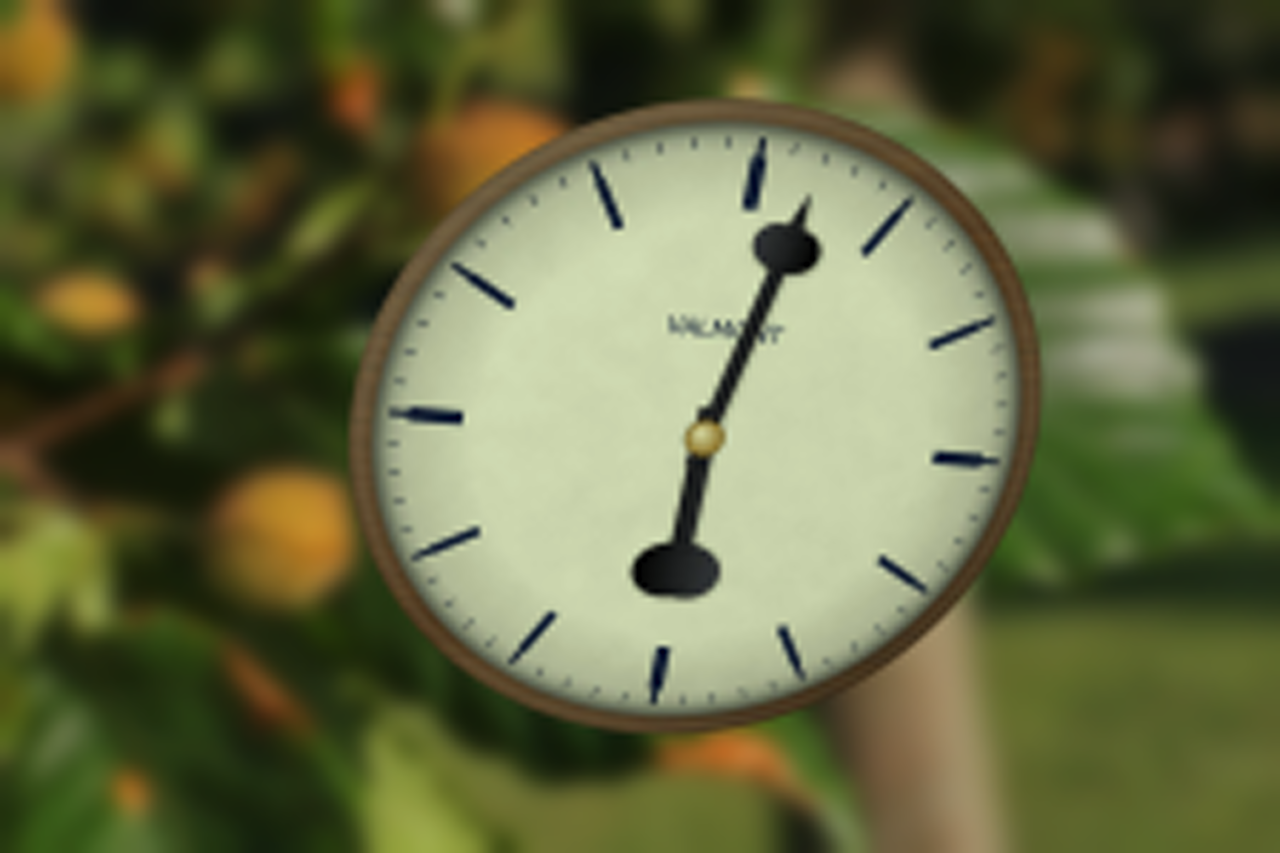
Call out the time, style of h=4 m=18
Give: h=6 m=2
